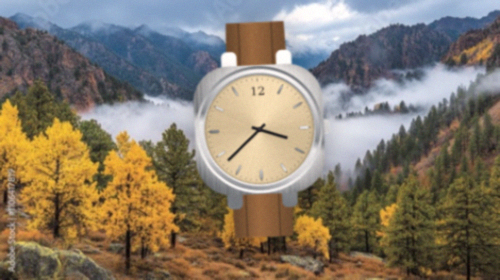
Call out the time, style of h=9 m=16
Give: h=3 m=38
